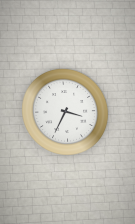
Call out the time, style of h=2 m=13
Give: h=3 m=35
